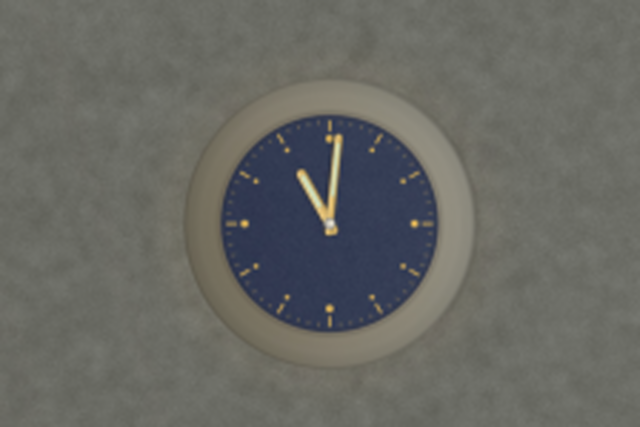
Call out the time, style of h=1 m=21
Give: h=11 m=1
